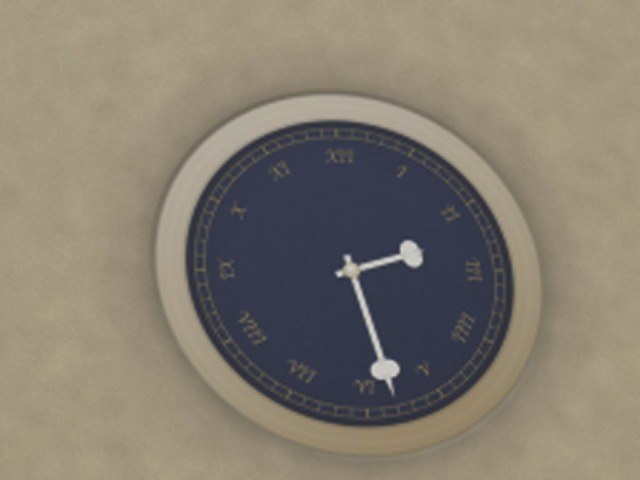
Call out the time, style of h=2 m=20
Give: h=2 m=28
